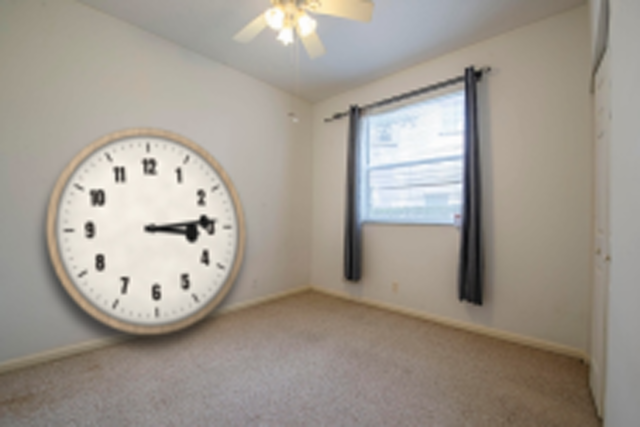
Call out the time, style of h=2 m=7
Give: h=3 m=14
